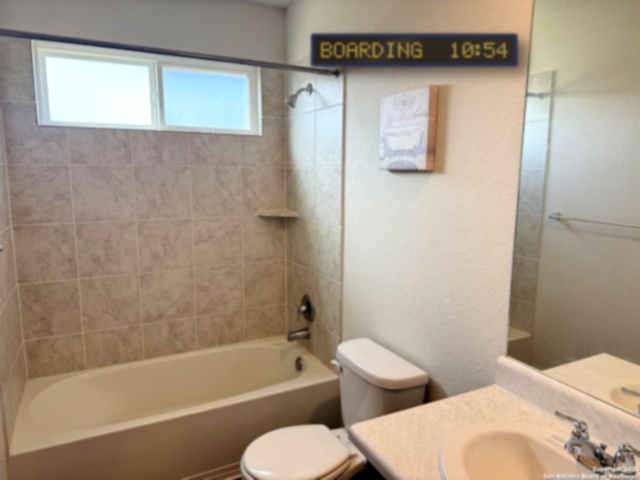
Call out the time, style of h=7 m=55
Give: h=10 m=54
